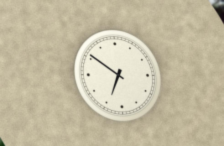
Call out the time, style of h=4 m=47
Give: h=6 m=51
